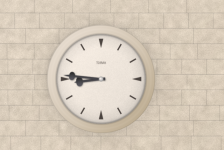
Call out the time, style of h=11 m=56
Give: h=8 m=46
